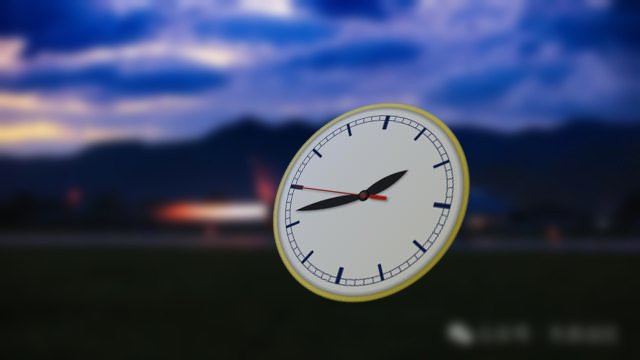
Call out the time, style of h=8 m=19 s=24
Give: h=1 m=41 s=45
